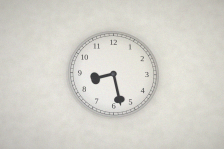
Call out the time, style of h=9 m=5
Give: h=8 m=28
